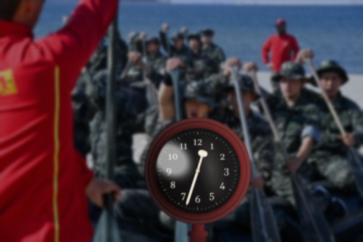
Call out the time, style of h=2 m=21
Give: h=12 m=33
